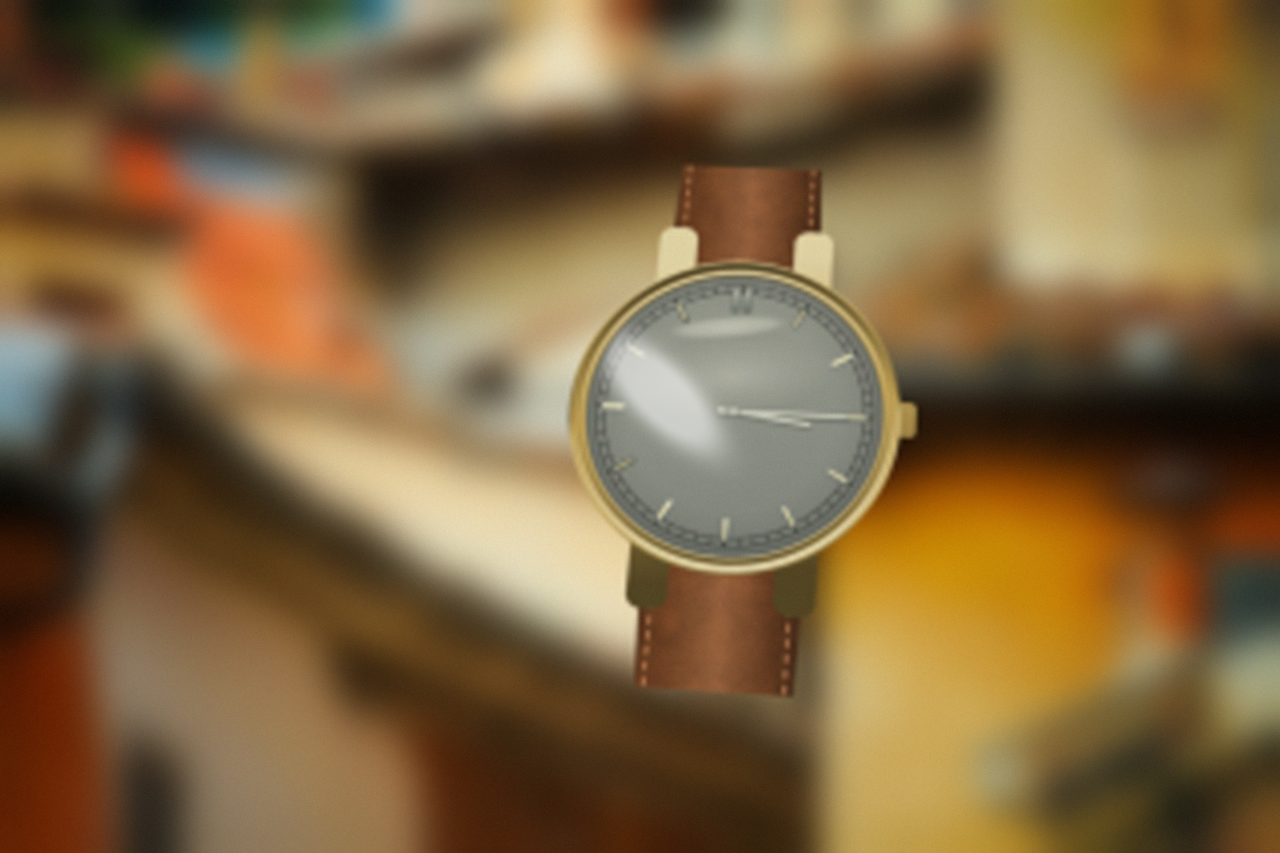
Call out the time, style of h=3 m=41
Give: h=3 m=15
